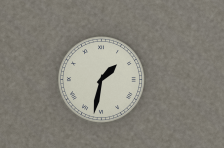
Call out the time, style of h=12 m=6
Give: h=1 m=32
